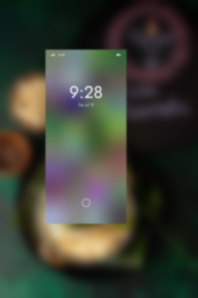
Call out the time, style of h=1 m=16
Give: h=9 m=28
